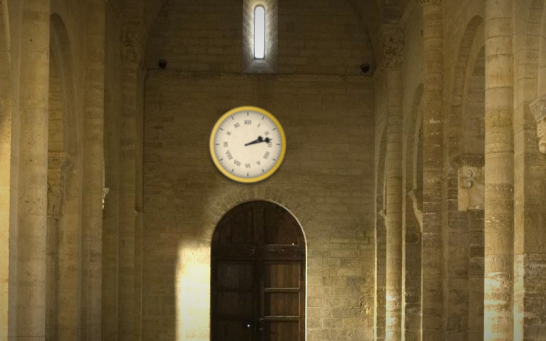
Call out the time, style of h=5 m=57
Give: h=2 m=13
